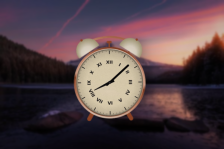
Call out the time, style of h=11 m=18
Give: h=8 m=8
